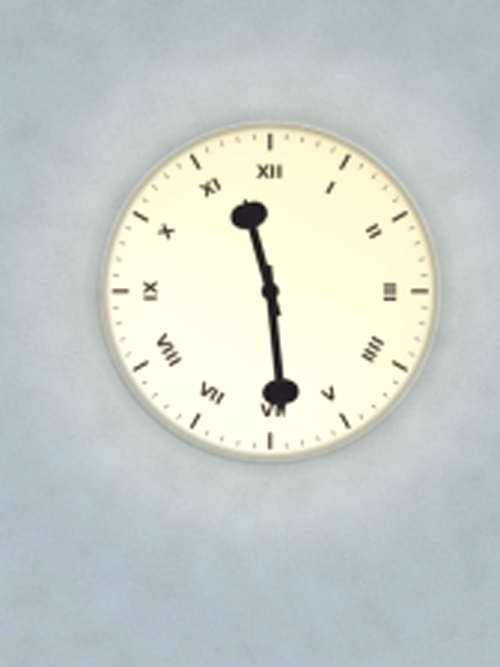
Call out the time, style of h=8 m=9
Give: h=11 m=29
